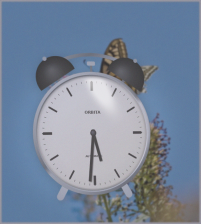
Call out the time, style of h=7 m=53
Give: h=5 m=31
